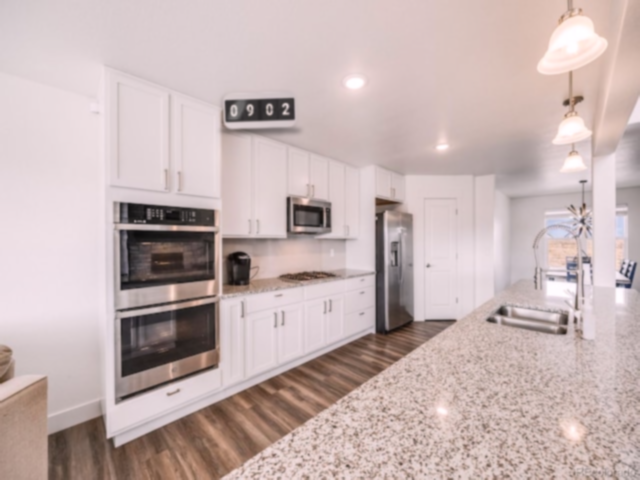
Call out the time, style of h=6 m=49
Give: h=9 m=2
